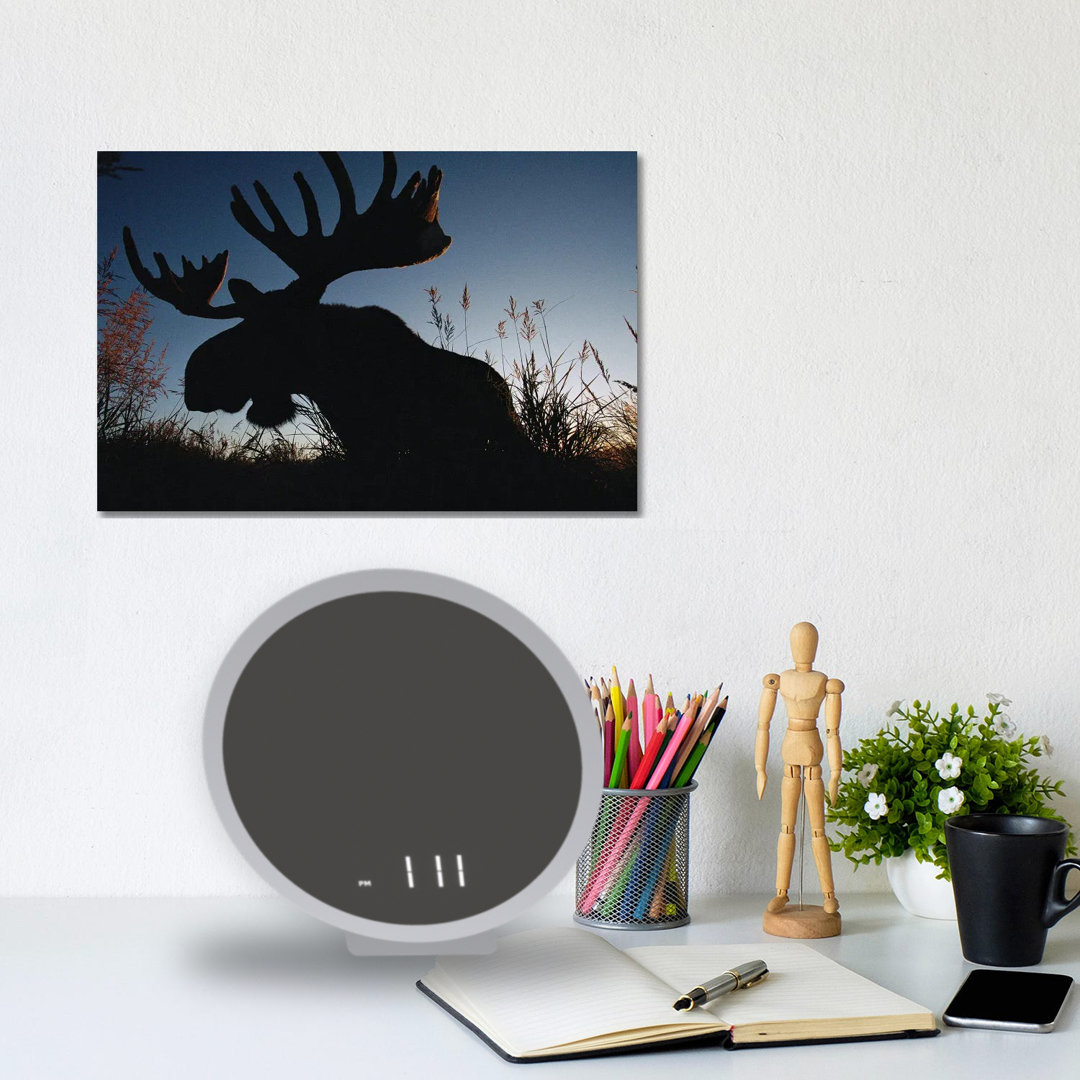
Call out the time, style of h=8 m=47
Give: h=1 m=11
